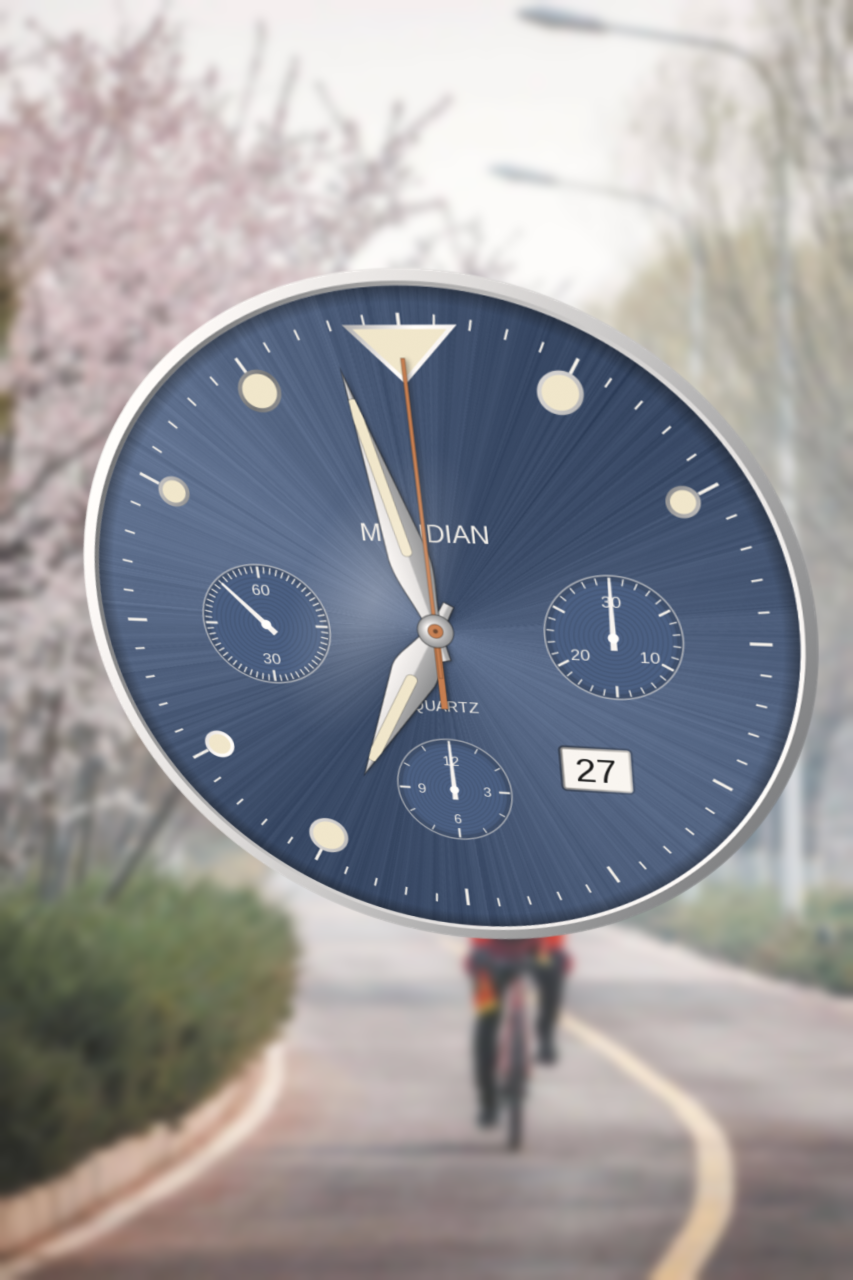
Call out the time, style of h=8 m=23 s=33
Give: h=6 m=57 s=53
